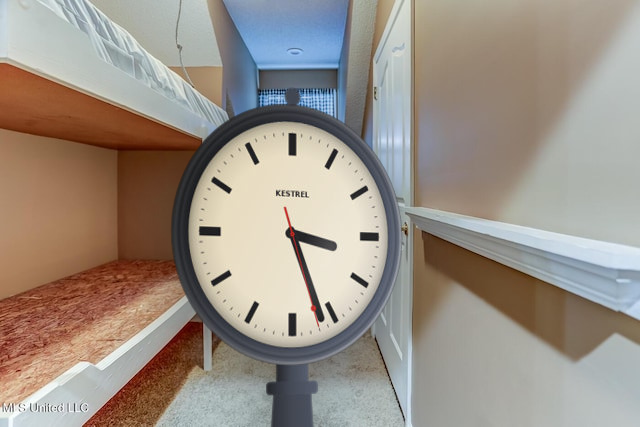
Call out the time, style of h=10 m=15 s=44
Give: h=3 m=26 s=27
